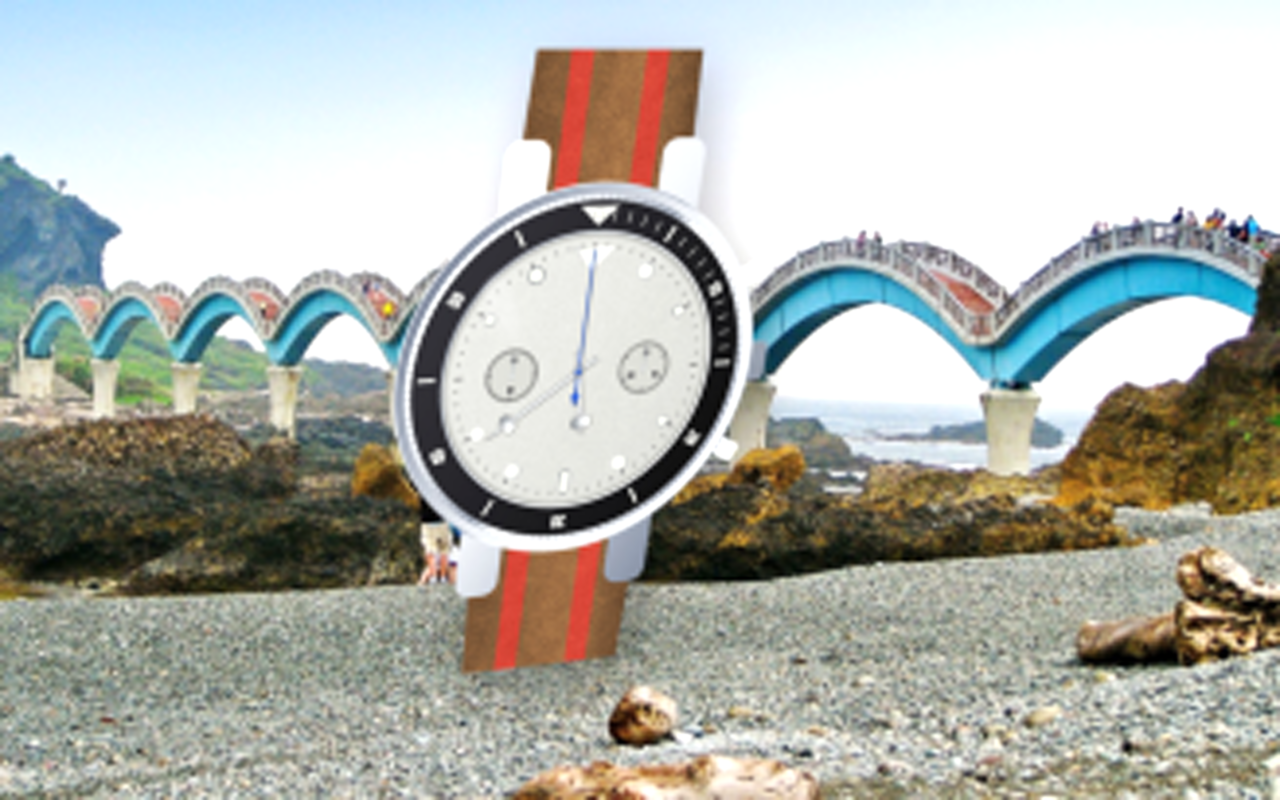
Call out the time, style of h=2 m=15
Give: h=5 m=39
